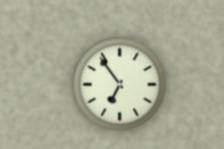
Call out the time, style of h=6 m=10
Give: h=6 m=54
